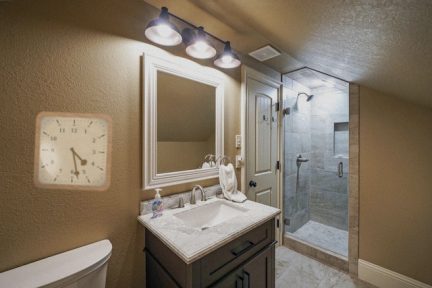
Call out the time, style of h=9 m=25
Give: h=4 m=28
